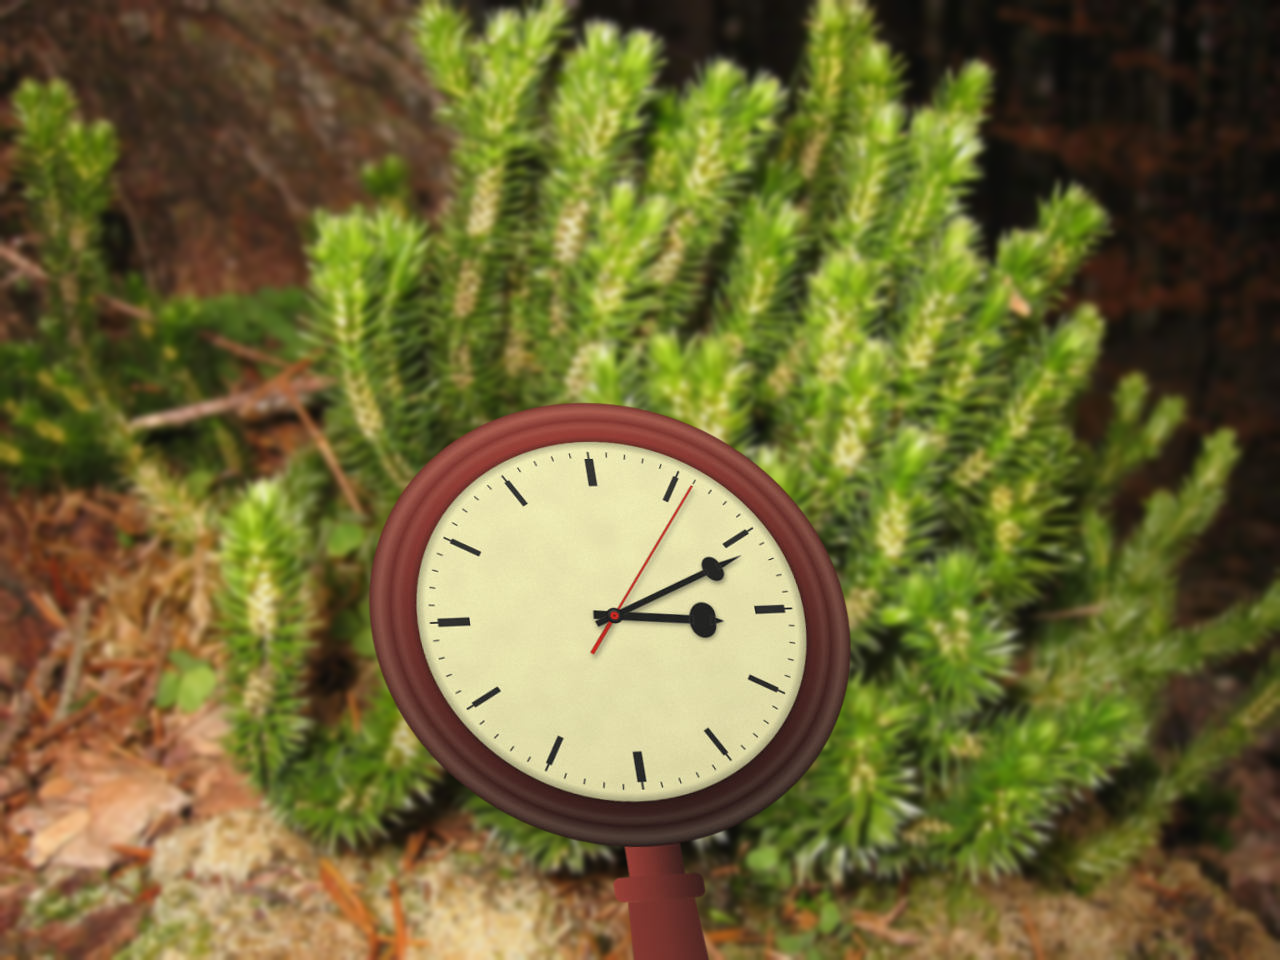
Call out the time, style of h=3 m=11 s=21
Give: h=3 m=11 s=6
